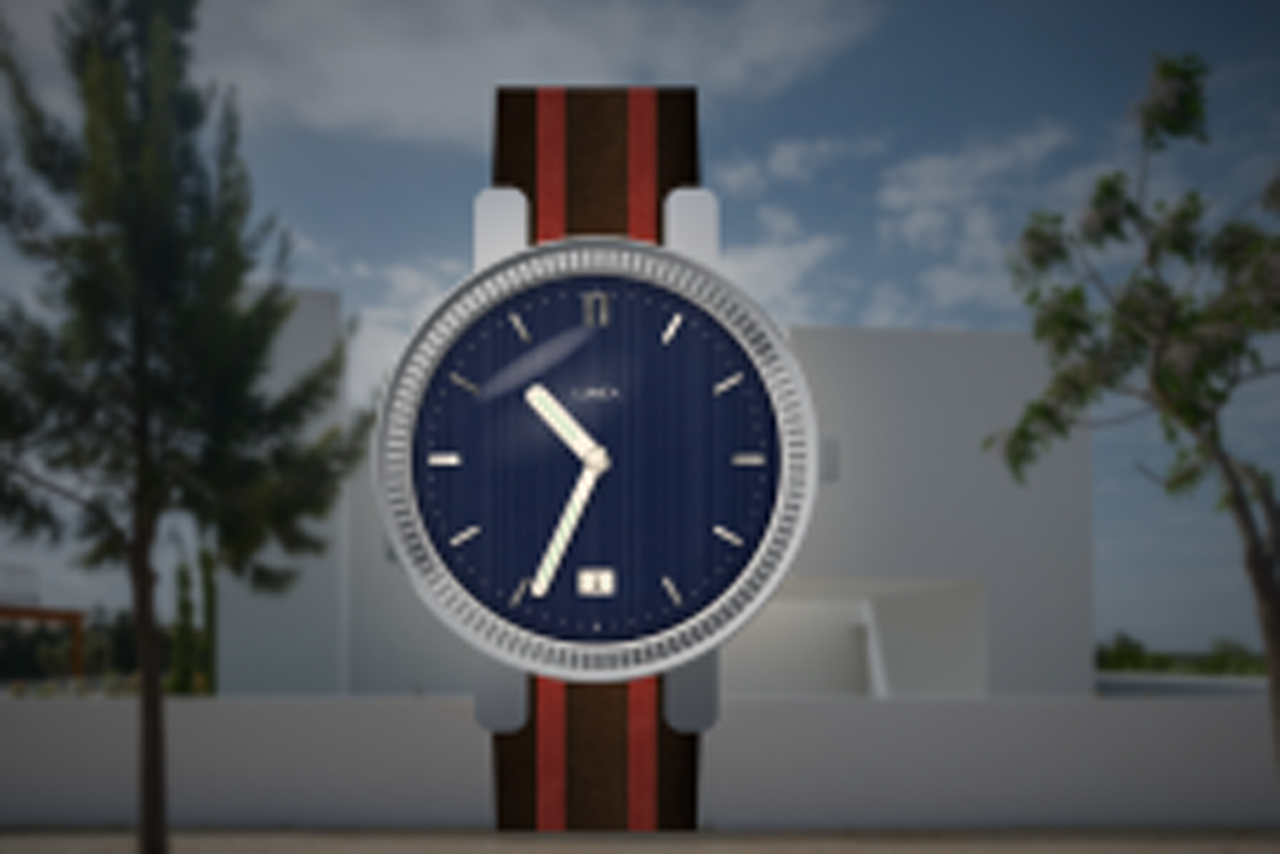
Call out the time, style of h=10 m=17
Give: h=10 m=34
